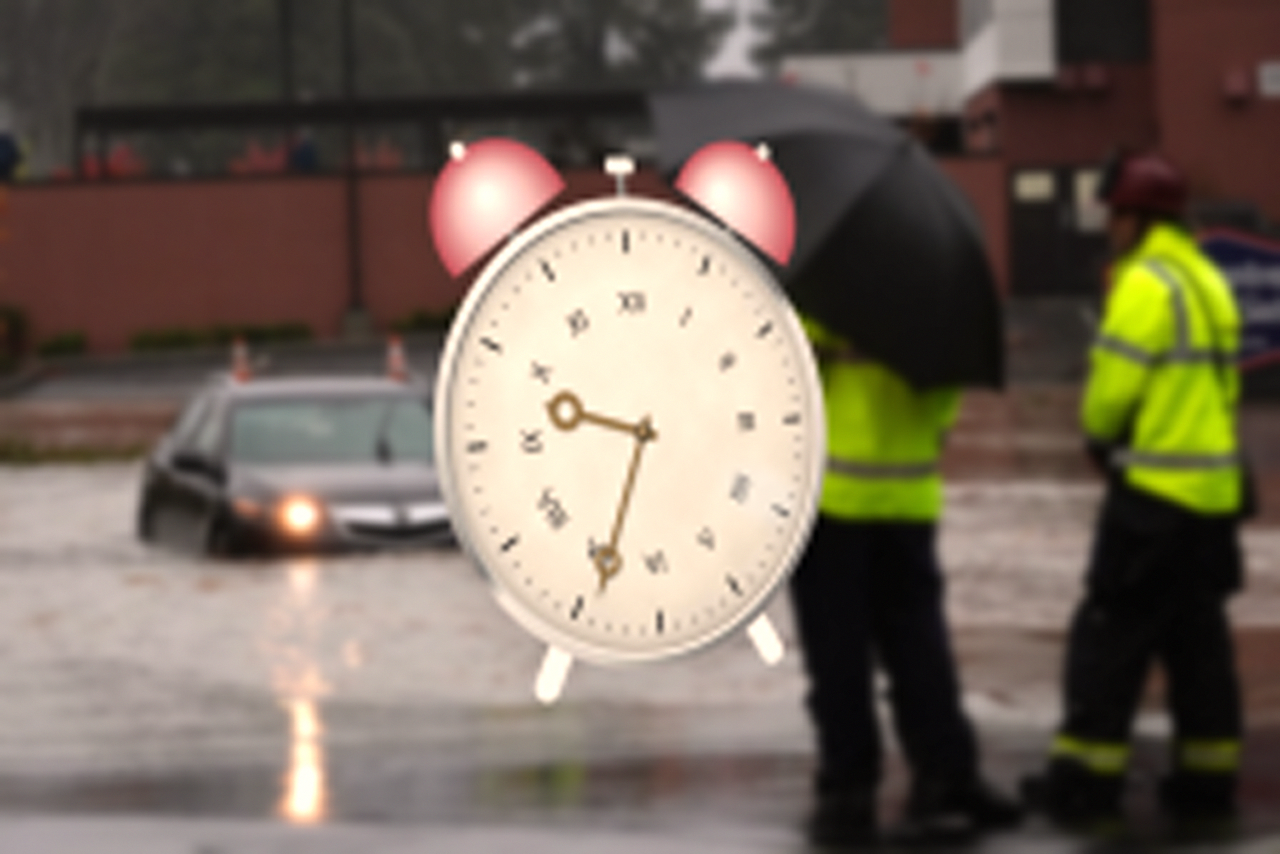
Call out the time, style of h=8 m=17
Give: h=9 m=34
